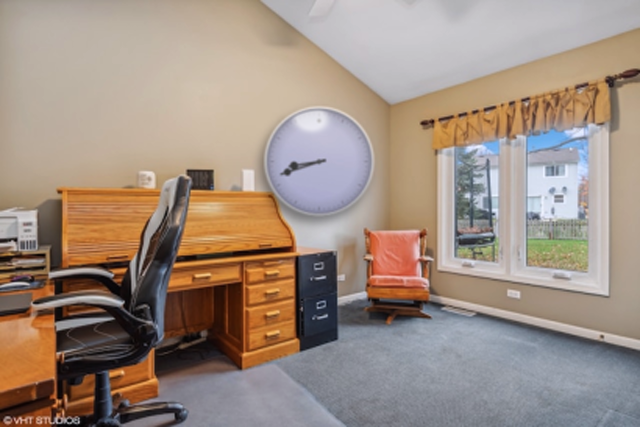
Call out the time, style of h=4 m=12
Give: h=8 m=42
